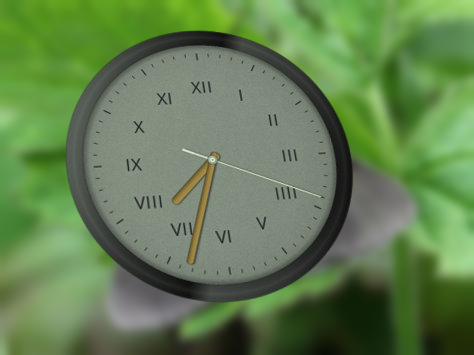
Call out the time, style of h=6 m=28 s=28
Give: h=7 m=33 s=19
